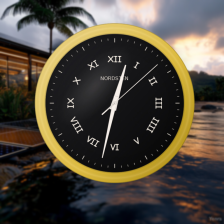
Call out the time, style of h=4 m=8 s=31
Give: h=12 m=32 s=8
